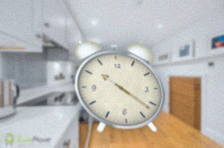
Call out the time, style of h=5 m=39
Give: h=10 m=22
